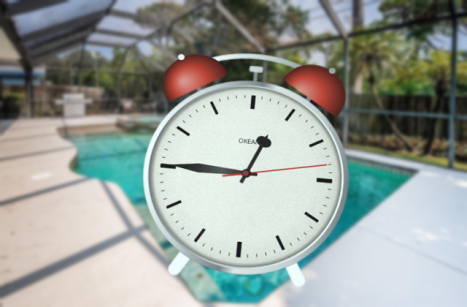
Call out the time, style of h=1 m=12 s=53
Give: h=12 m=45 s=13
